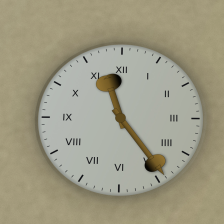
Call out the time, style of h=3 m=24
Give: h=11 m=24
